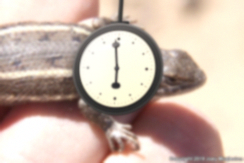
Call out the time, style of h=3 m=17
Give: h=5 m=59
